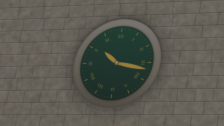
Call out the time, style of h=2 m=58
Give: h=10 m=17
